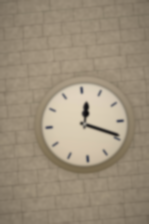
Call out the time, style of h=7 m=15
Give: h=12 m=19
